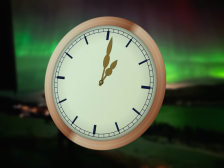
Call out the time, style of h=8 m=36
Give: h=1 m=1
